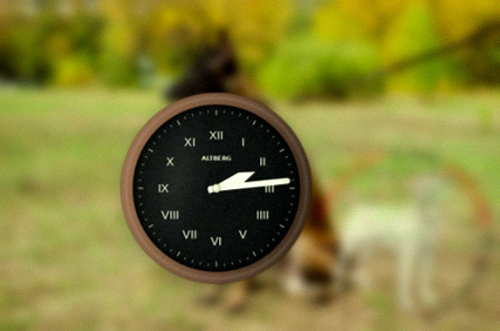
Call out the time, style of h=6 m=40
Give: h=2 m=14
